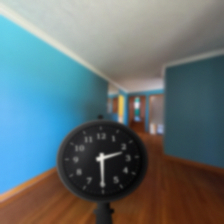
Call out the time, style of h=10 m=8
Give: h=2 m=30
